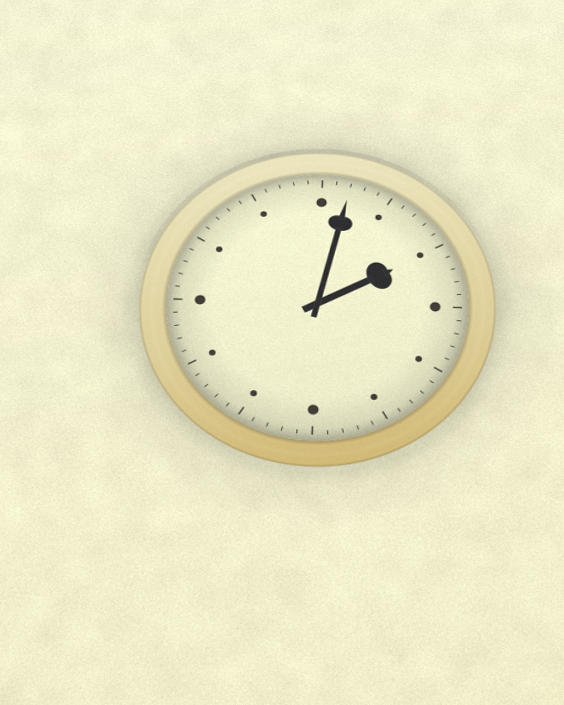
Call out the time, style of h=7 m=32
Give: h=2 m=2
